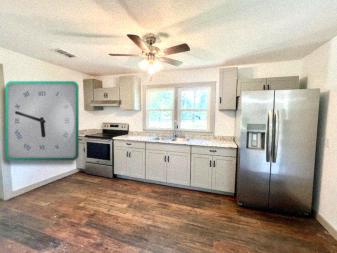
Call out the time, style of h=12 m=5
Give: h=5 m=48
